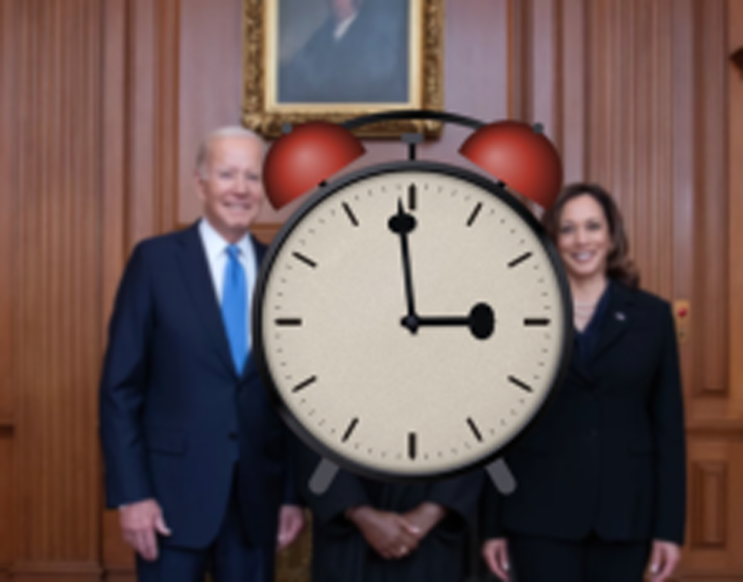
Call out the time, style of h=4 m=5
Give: h=2 m=59
